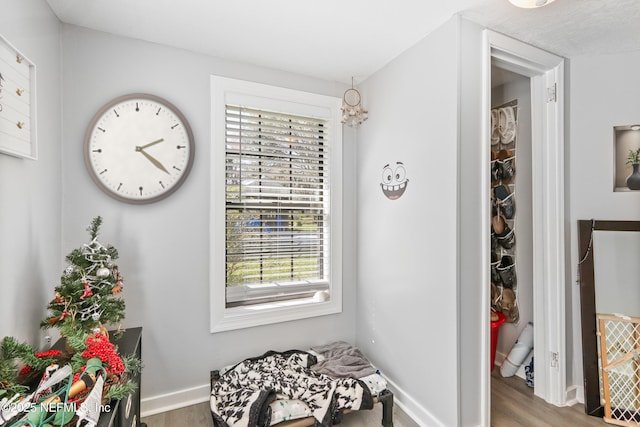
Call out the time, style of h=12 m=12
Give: h=2 m=22
